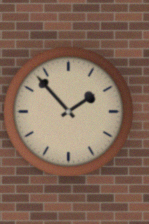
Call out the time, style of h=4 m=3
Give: h=1 m=53
